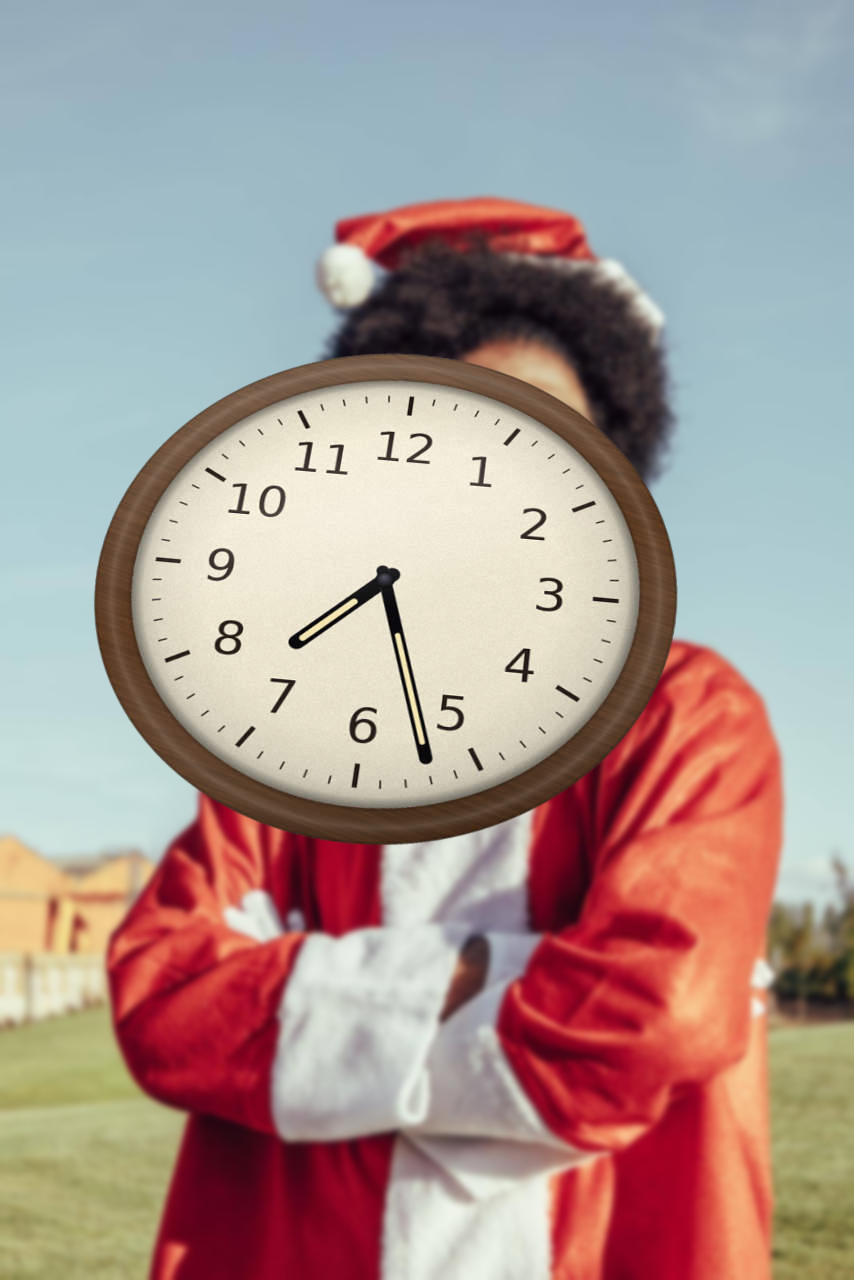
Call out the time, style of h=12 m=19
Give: h=7 m=27
